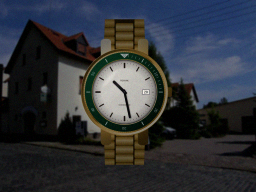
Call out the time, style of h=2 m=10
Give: h=10 m=28
